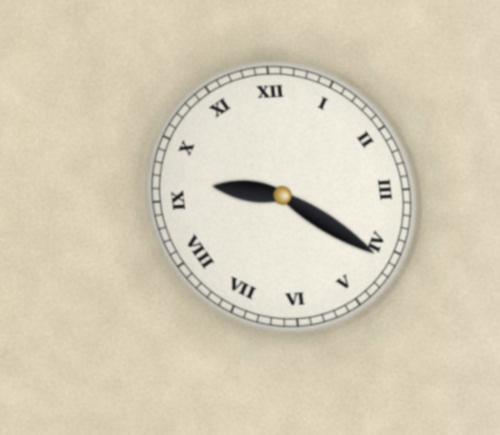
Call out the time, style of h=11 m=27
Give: h=9 m=21
